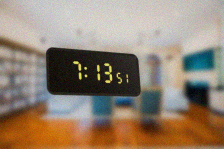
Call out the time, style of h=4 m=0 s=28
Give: h=7 m=13 s=51
